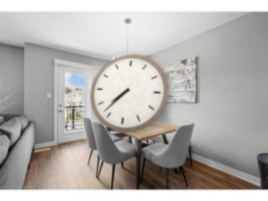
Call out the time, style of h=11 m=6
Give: h=7 m=37
